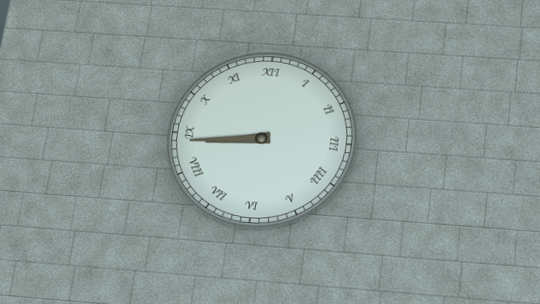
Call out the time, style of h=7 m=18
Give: h=8 m=44
